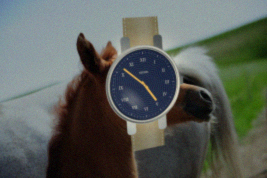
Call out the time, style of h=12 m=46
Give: h=4 m=52
